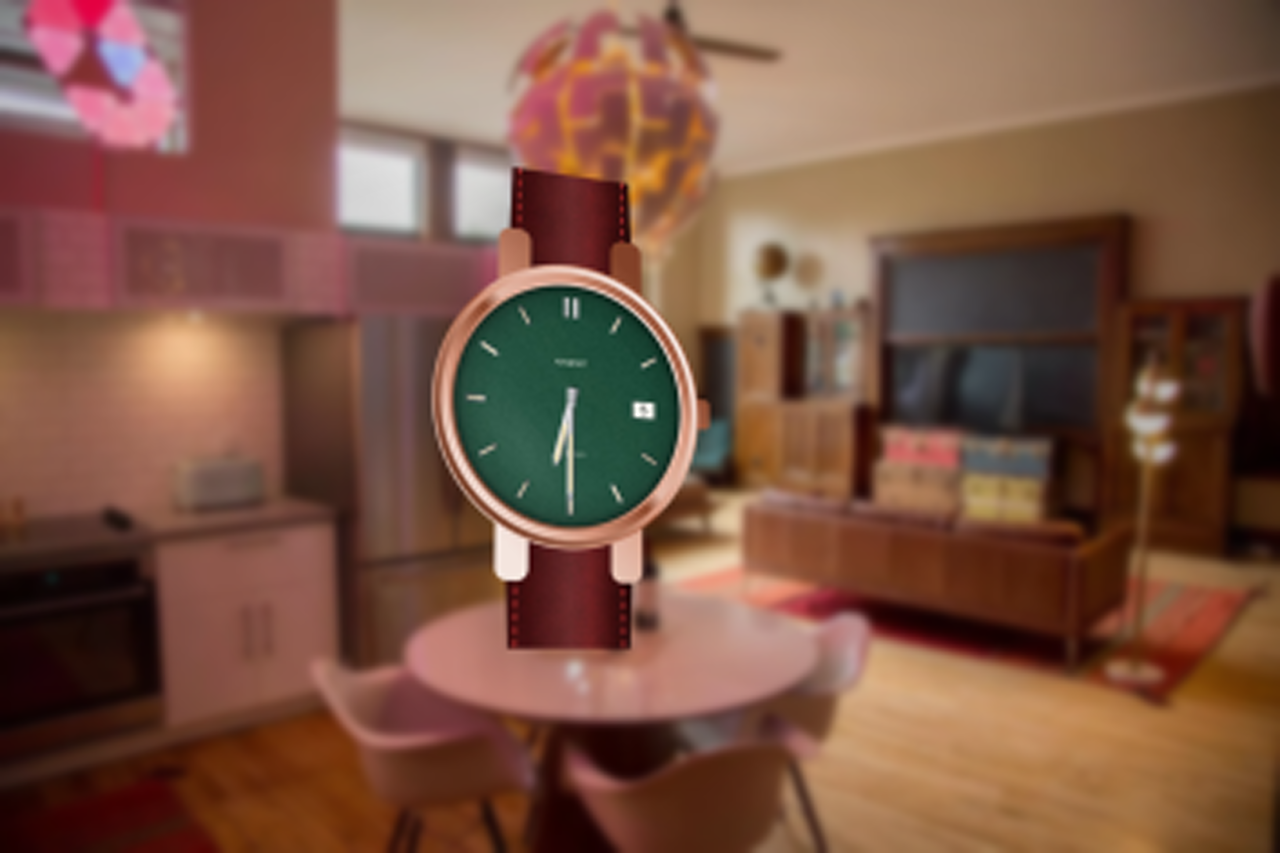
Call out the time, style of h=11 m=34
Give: h=6 m=30
